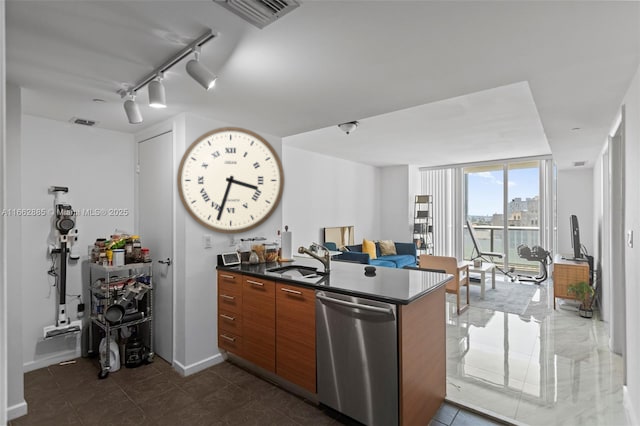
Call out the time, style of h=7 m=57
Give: h=3 m=33
